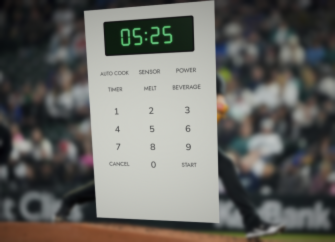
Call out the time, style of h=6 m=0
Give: h=5 m=25
